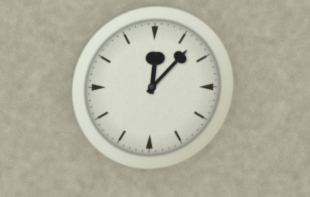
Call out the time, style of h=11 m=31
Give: h=12 m=7
